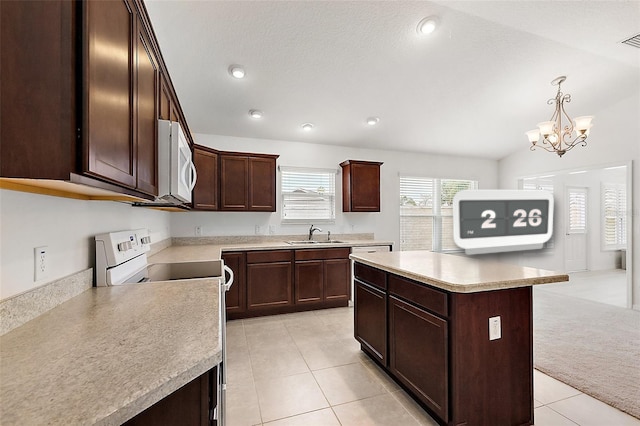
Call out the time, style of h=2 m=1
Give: h=2 m=26
